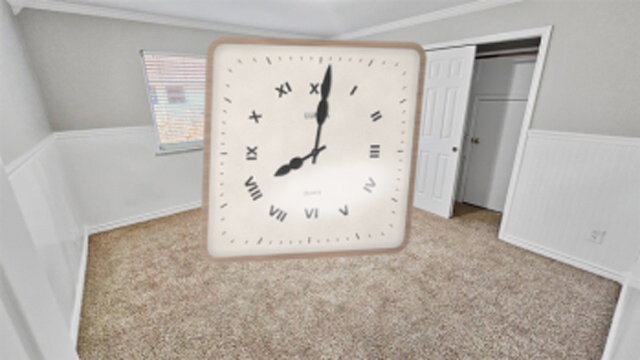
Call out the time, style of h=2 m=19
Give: h=8 m=1
